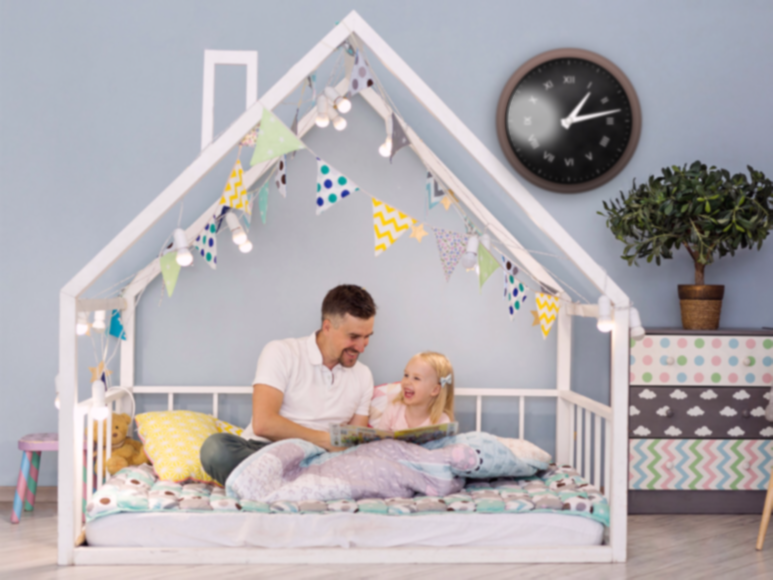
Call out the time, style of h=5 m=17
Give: h=1 m=13
